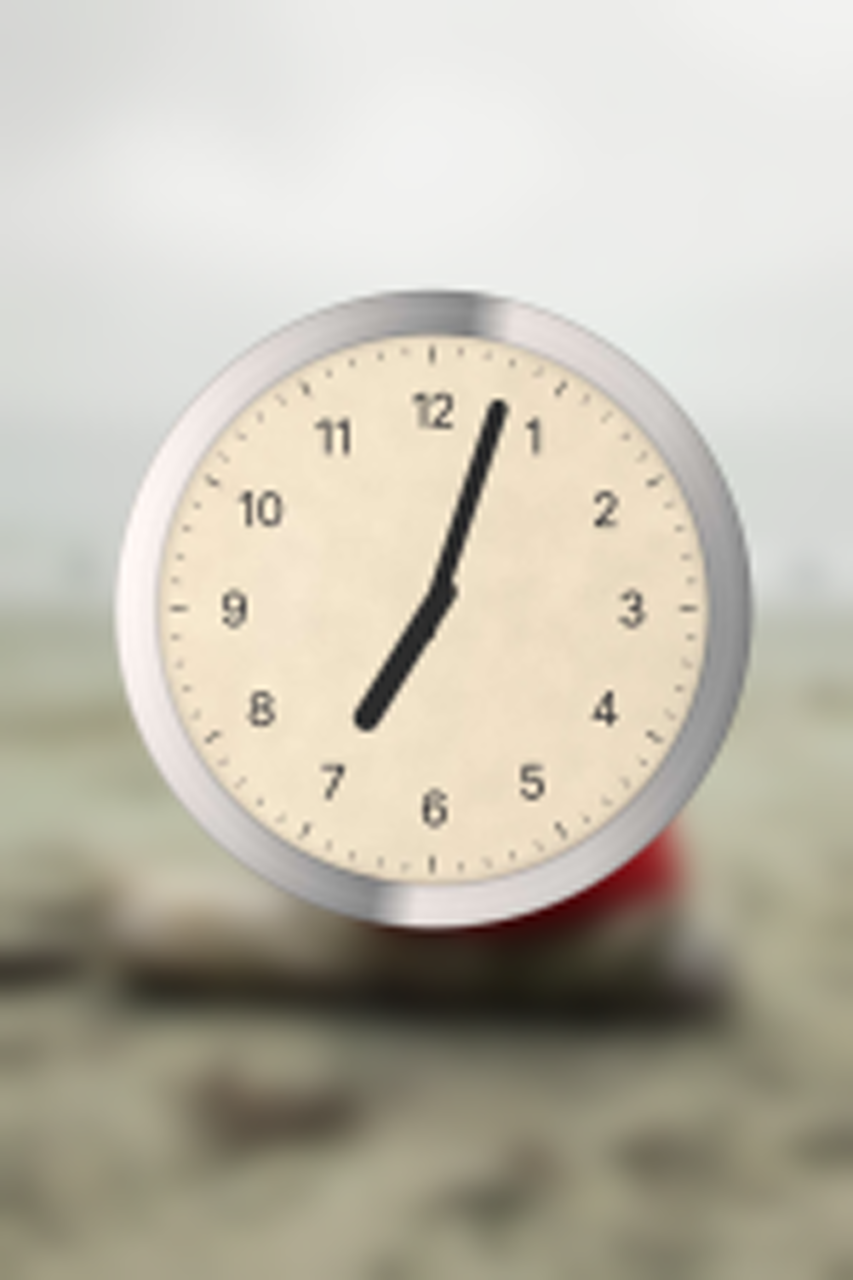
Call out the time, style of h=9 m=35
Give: h=7 m=3
